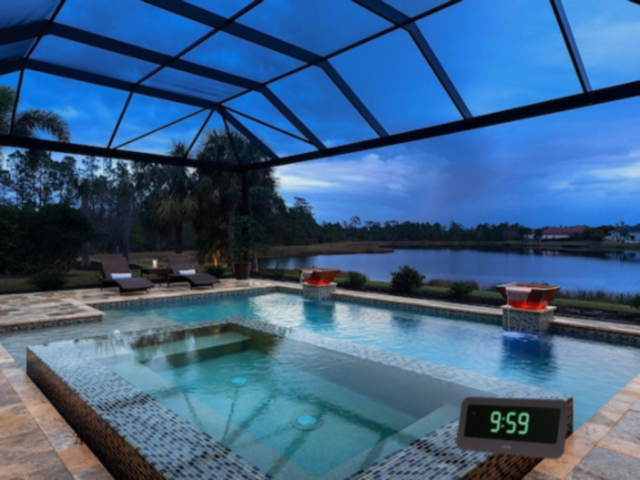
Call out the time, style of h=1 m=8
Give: h=9 m=59
